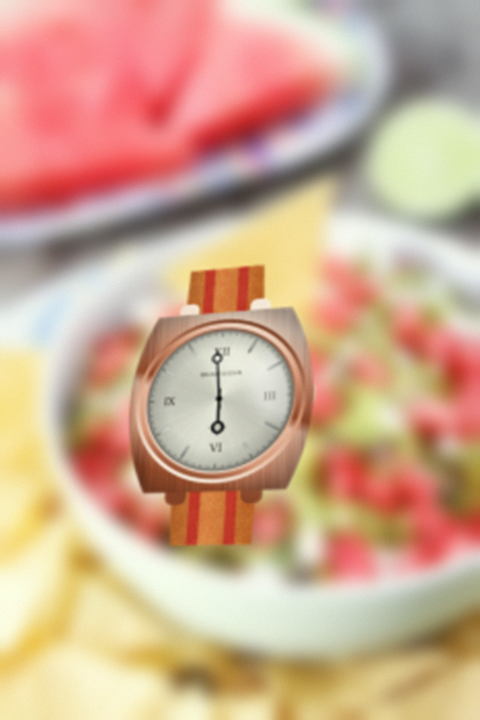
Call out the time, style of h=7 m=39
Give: h=5 m=59
